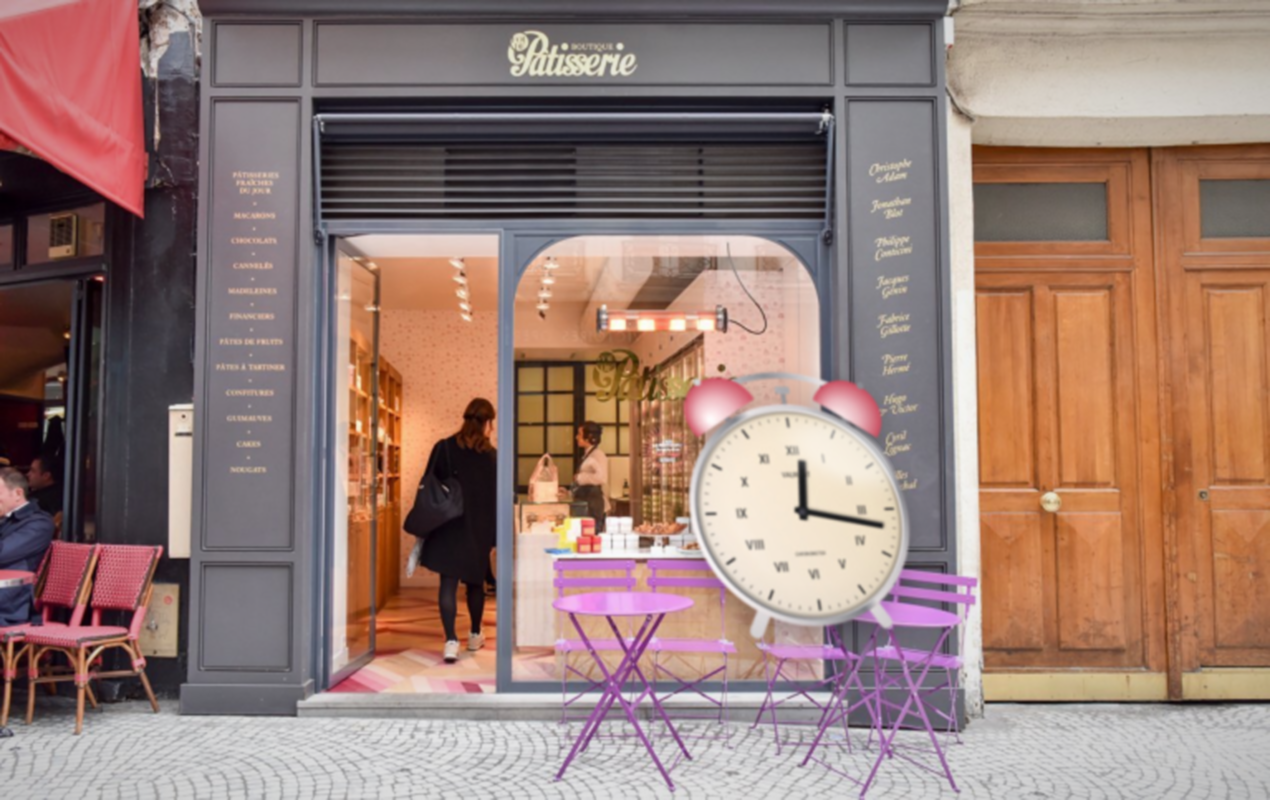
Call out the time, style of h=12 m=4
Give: h=12 m=17
